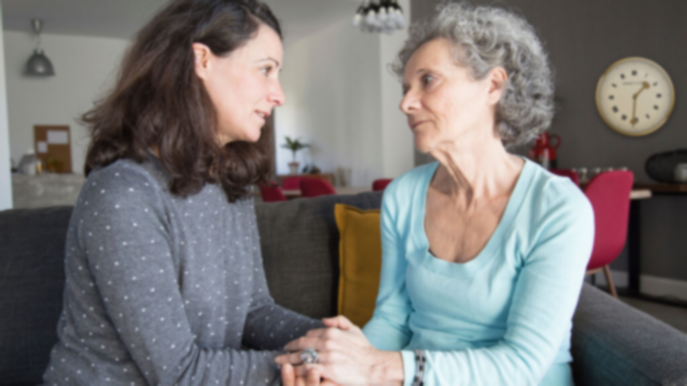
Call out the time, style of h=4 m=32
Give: h=1 m=31
